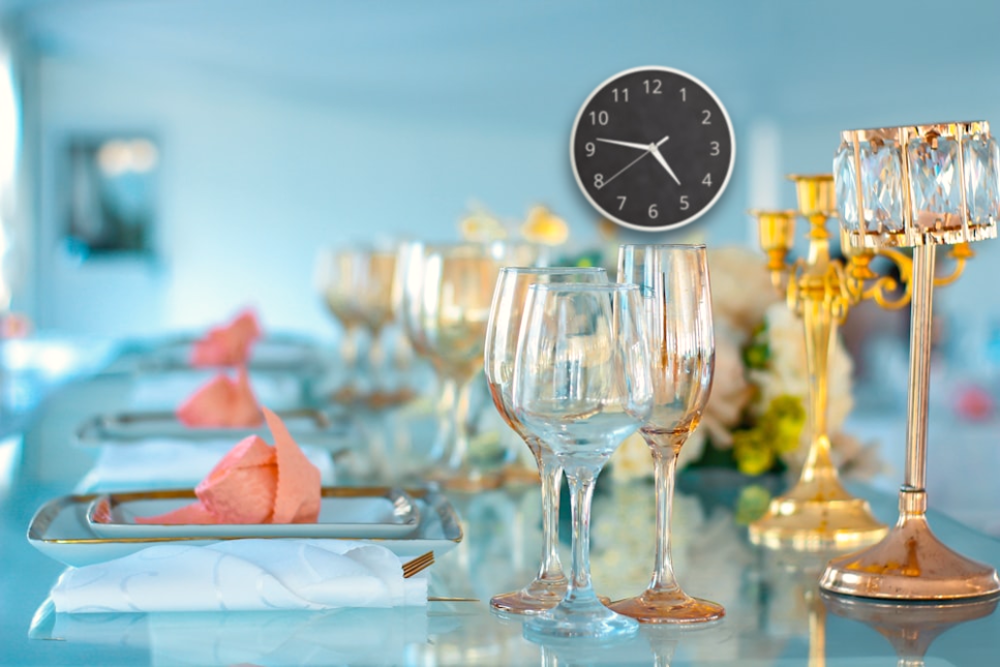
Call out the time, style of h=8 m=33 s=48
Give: h=4 m=46 s=39
